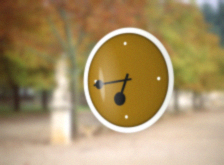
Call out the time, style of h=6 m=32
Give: h=6 m=44
